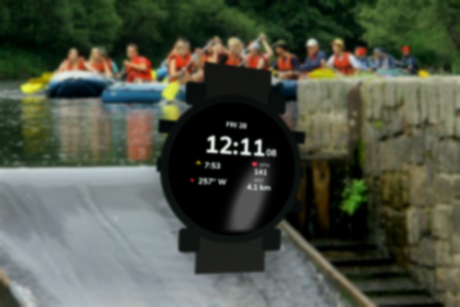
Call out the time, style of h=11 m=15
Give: h=12 m=11
